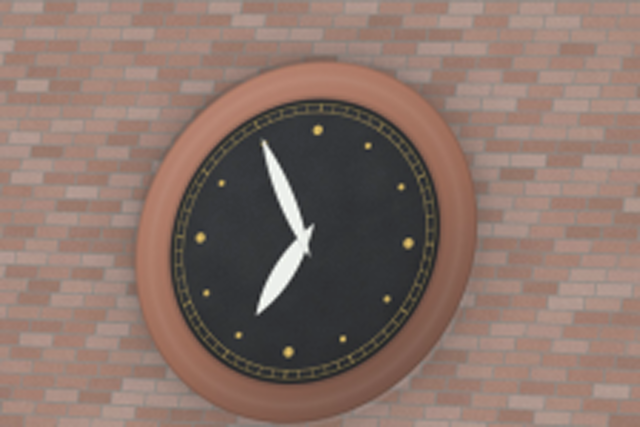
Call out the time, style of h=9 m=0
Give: h=6 m=55
